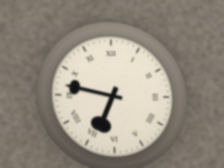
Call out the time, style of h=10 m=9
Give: h=6 m=47
